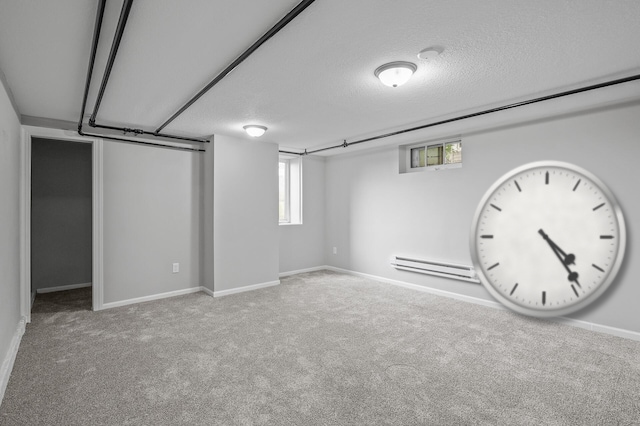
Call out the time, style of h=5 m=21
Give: h=4 m=24
